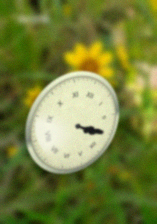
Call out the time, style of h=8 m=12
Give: h=3 m=15
